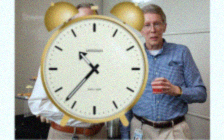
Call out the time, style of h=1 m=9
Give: h=10 m=37
